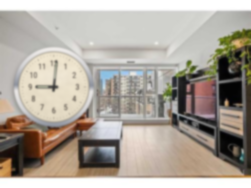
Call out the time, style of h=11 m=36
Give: h=9 m=1
